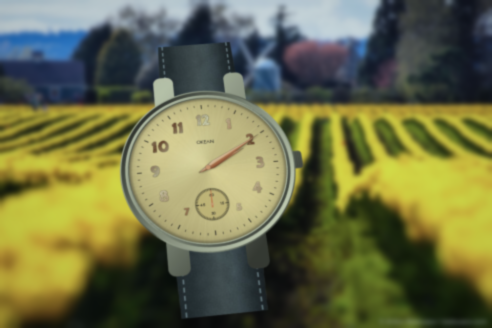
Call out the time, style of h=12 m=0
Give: h=2 m=10
